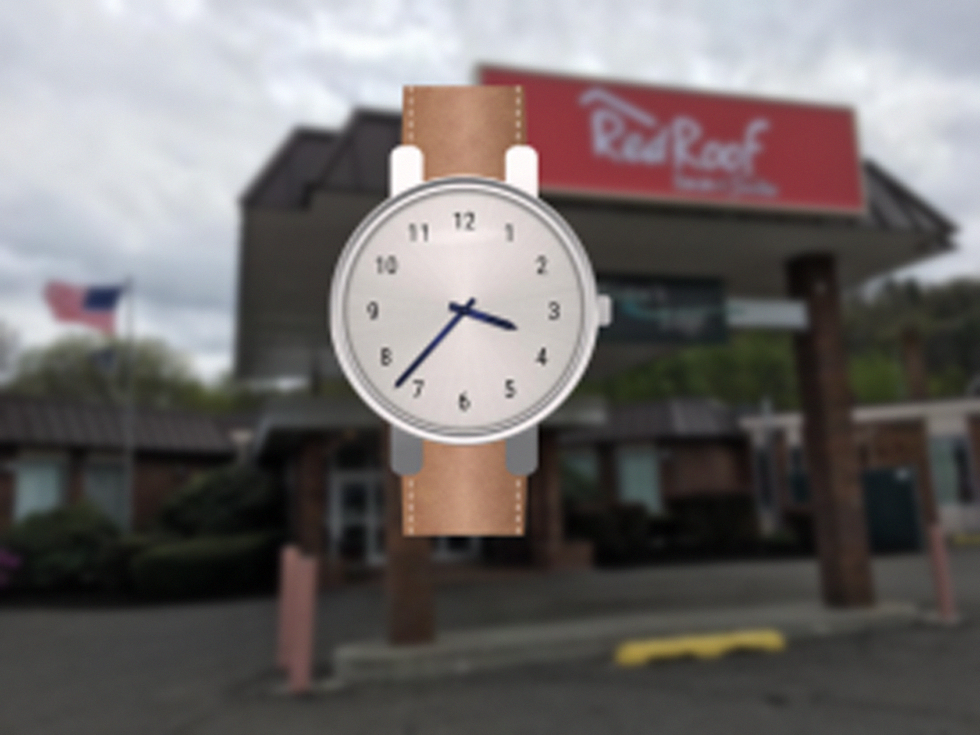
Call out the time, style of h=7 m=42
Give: h=3 m=37
